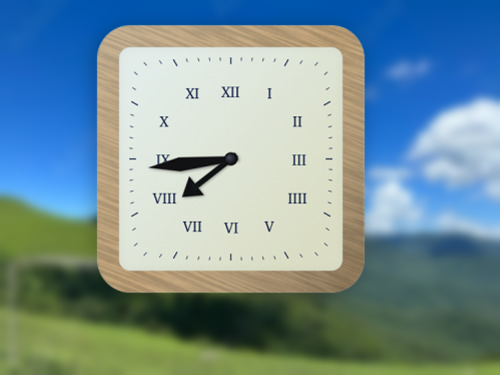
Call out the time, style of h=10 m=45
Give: h=7 m=44
